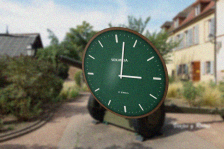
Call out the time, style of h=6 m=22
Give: h=3 m=2
